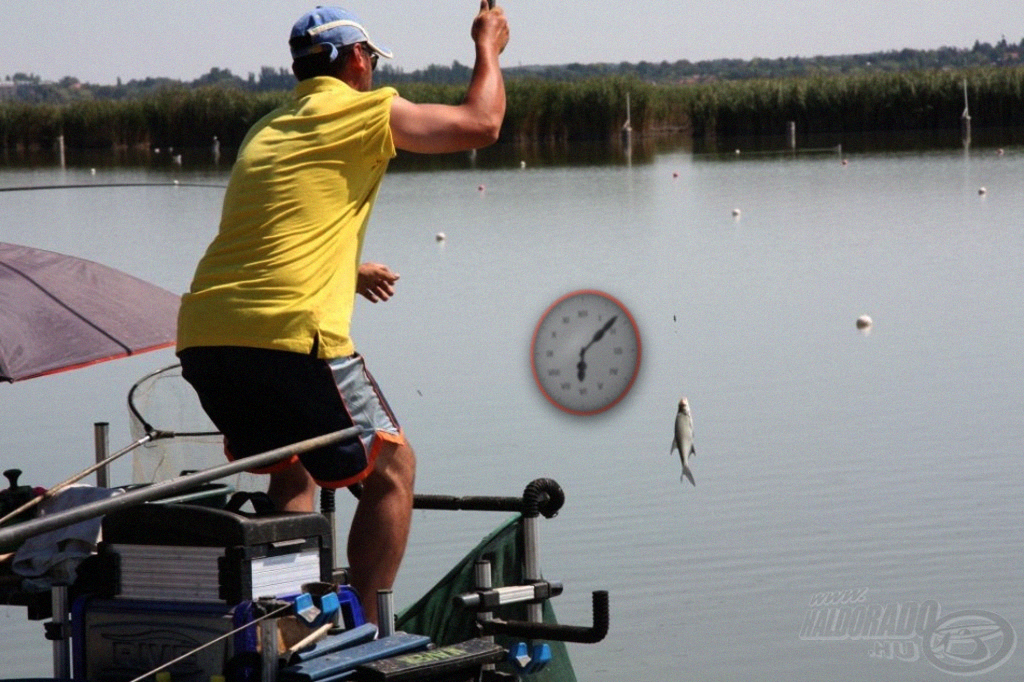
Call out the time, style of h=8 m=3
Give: h=6 m=8
